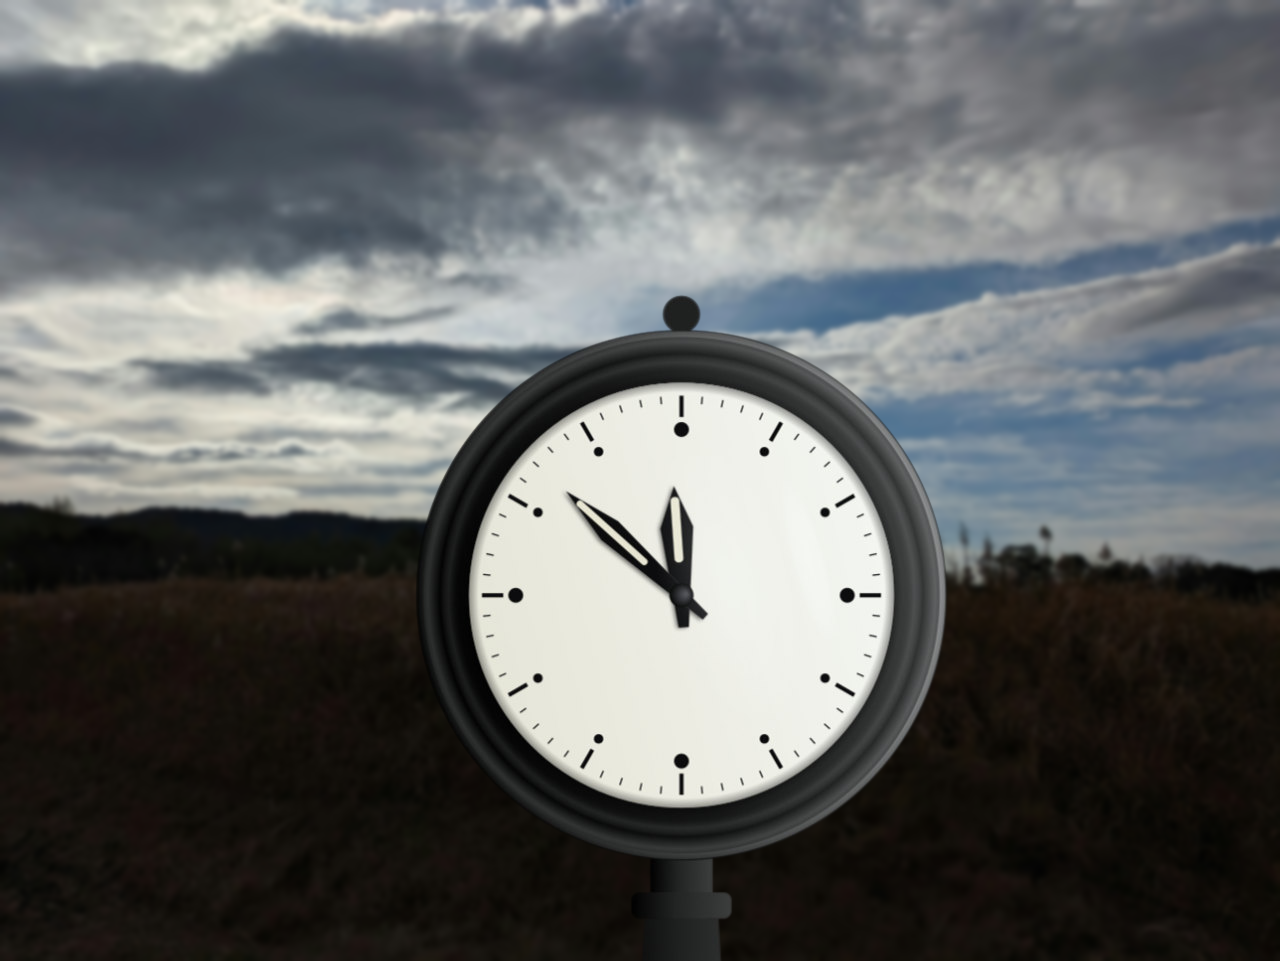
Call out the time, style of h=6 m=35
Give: h=11 m=52
